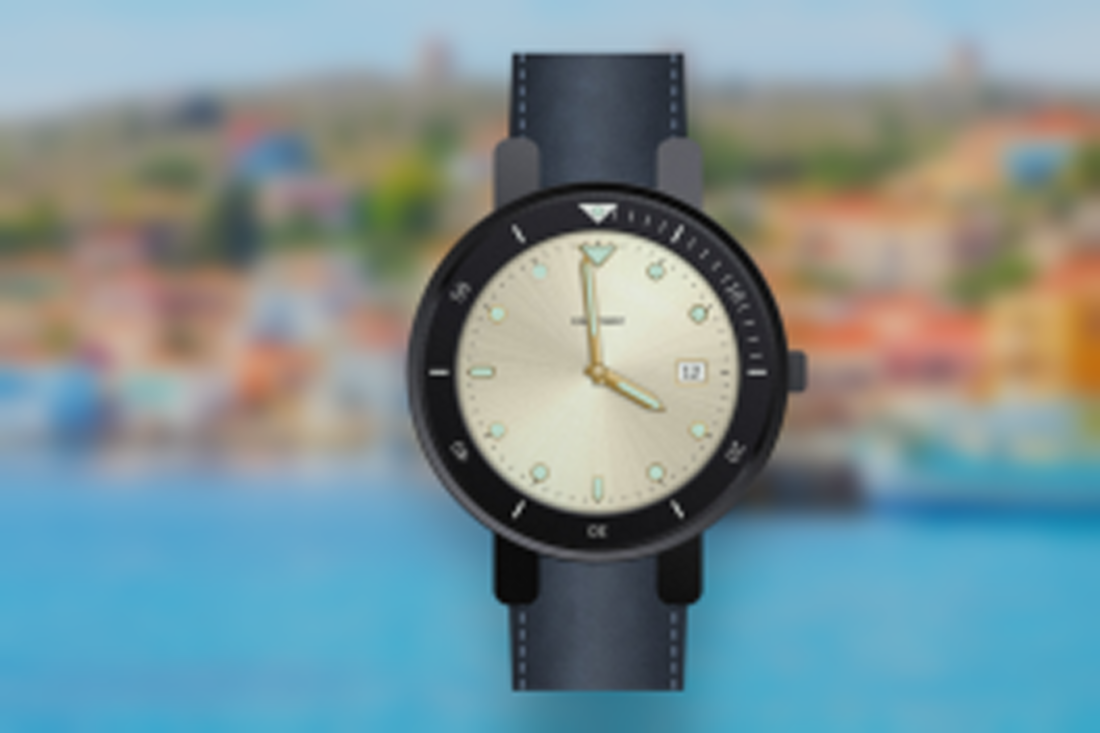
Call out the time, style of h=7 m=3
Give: h=3 m=59
